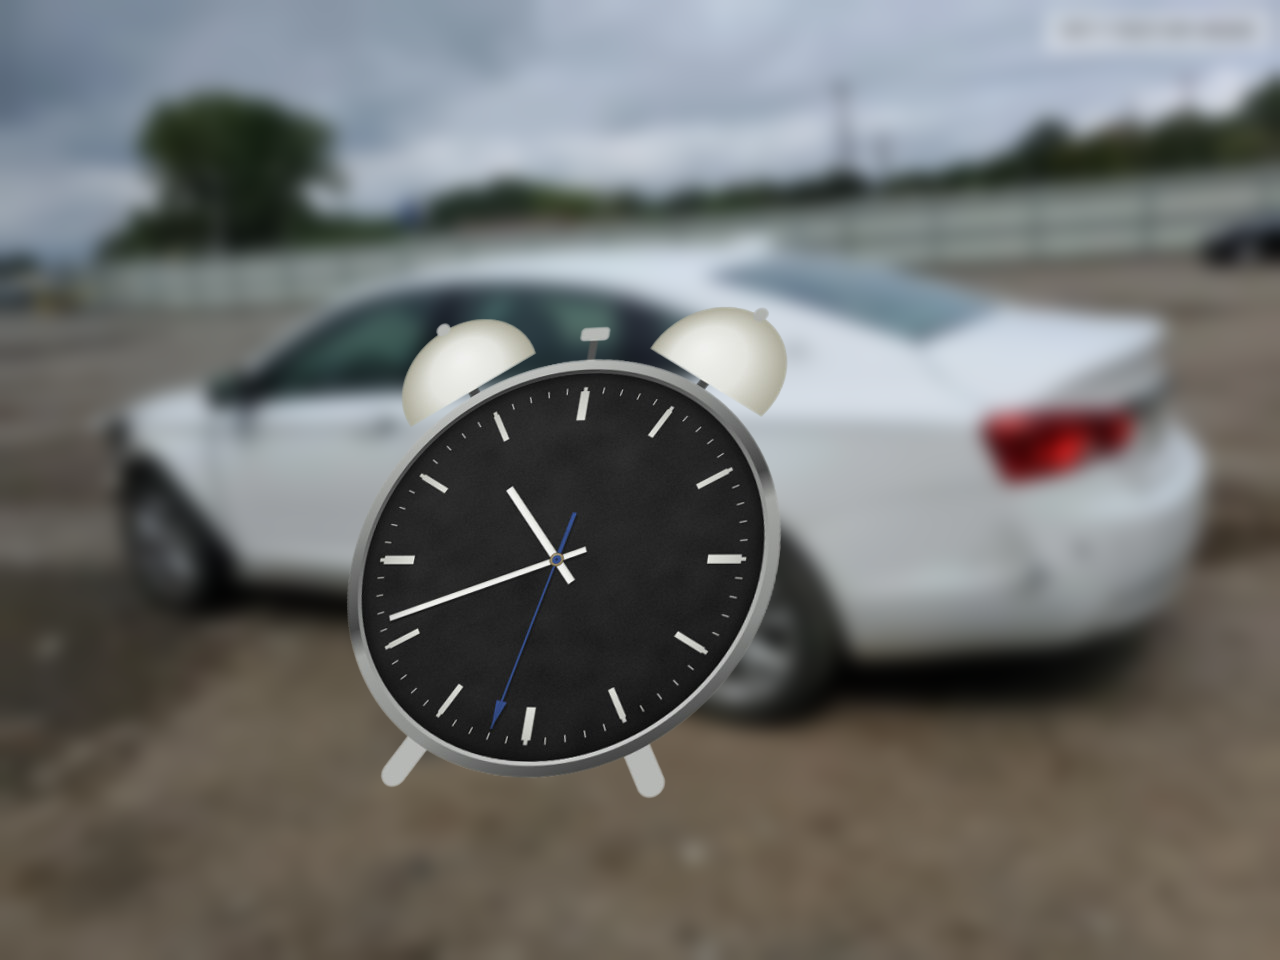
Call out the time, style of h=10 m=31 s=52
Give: h=10 m=41 s=32
